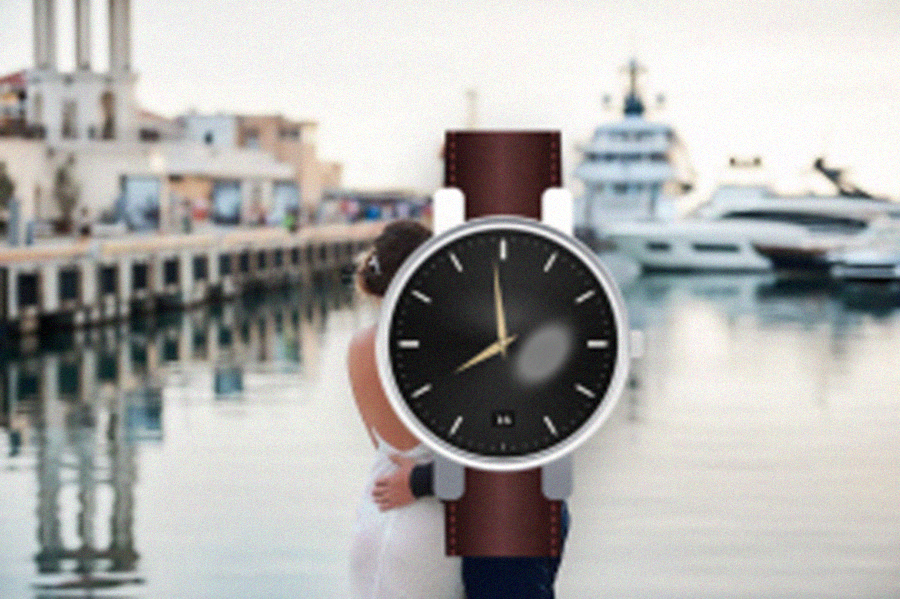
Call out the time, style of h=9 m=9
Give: h=7 m=59
